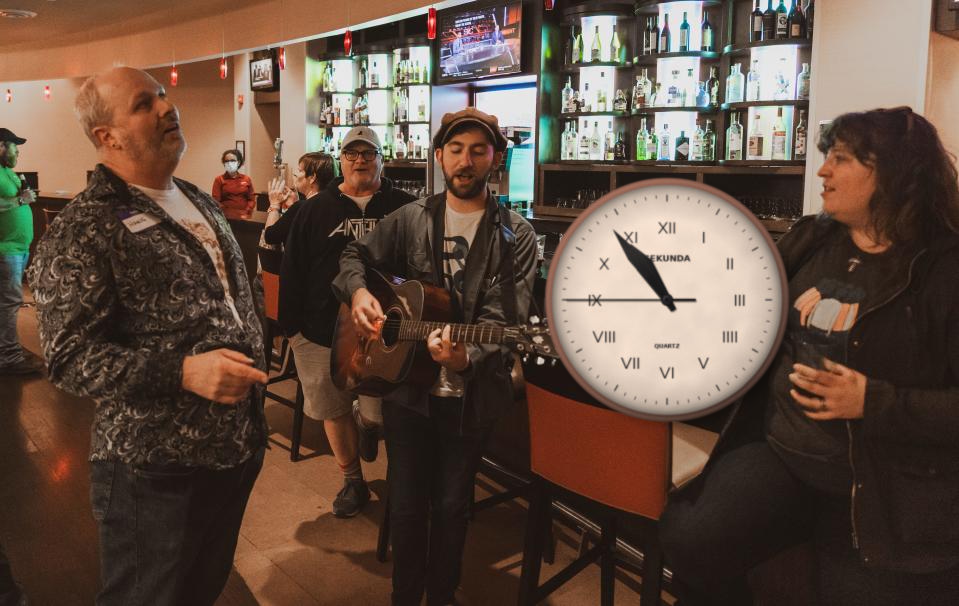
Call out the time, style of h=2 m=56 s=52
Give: h=10 m=53 s=45
